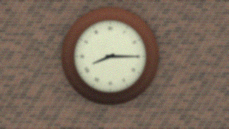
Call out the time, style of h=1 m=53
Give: h=8 m=15
